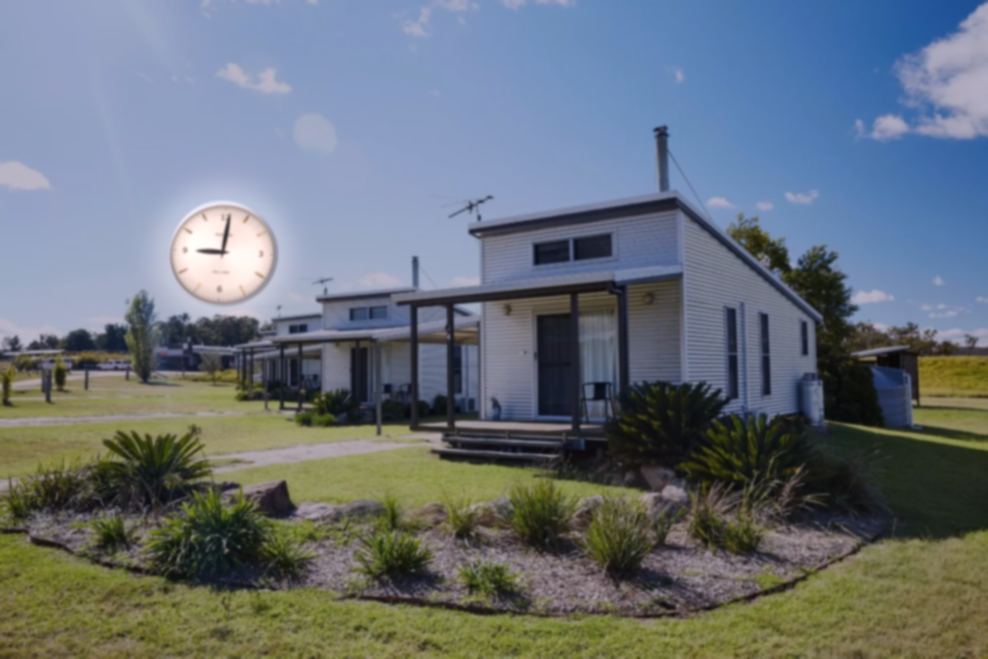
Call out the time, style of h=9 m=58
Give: h=9 m=1
